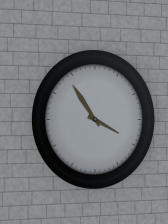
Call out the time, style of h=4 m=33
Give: h=3 m=54
